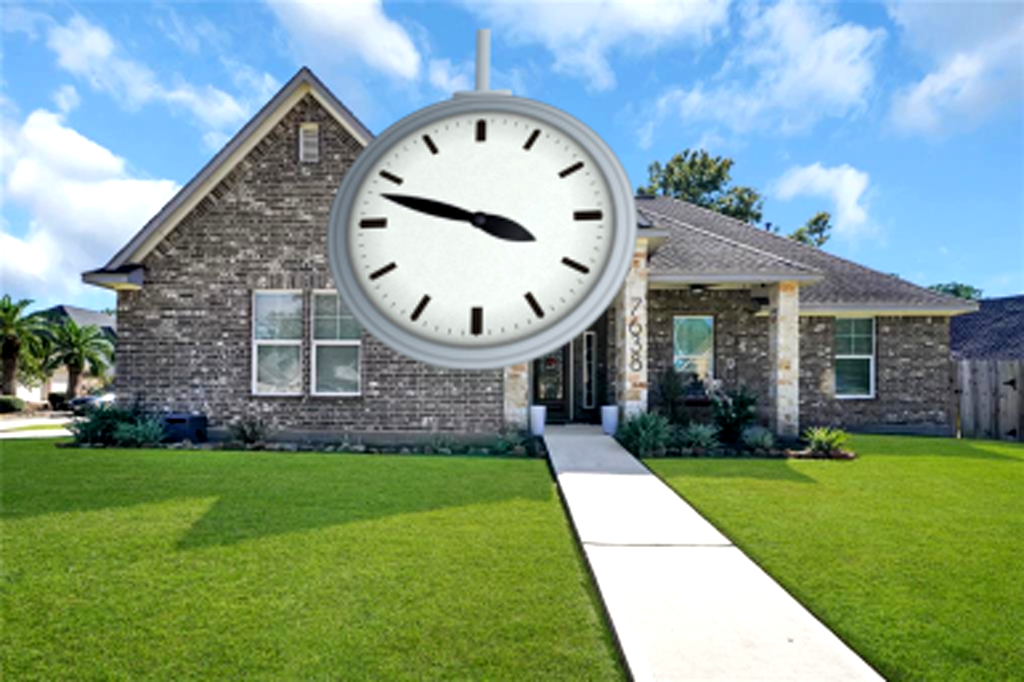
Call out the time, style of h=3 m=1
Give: h=3 m=48
